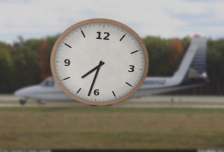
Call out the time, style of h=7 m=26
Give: h=7 m=32
